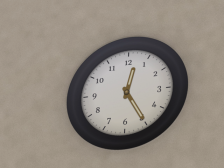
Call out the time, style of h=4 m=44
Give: h=12 m=25
